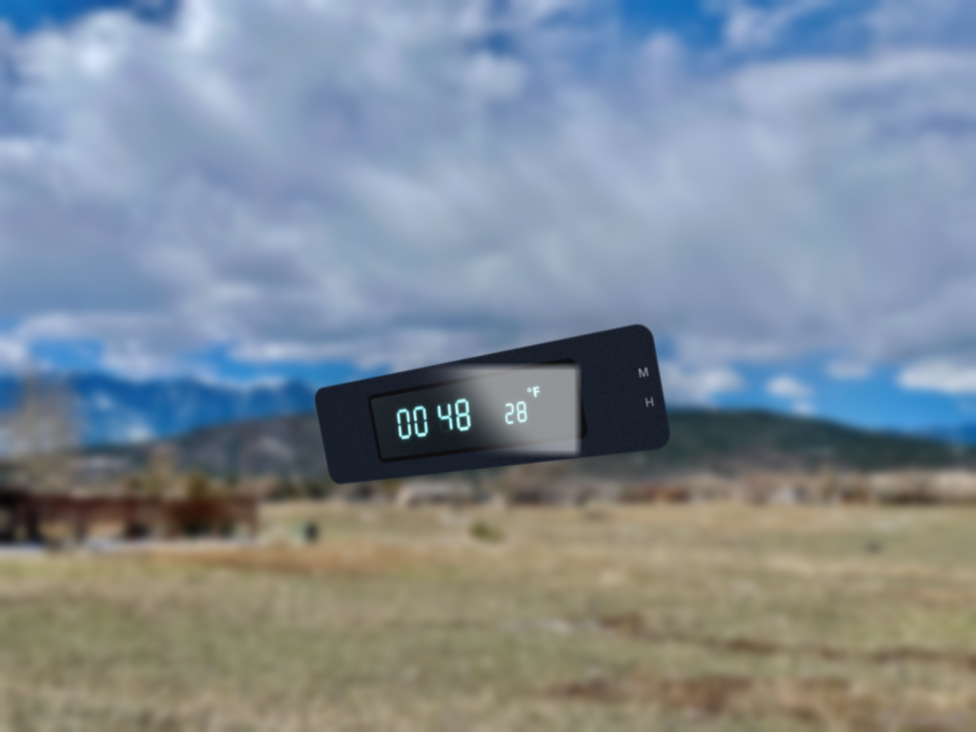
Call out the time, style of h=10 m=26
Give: h=0 m=48
